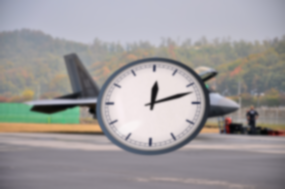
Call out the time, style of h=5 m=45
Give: h=12 m=12
